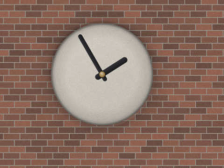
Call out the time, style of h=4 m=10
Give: h=1 m=55
